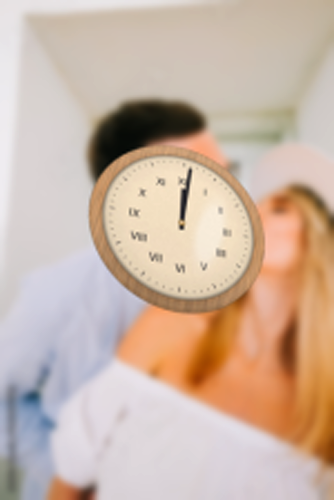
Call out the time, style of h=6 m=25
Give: h=12 m=1
